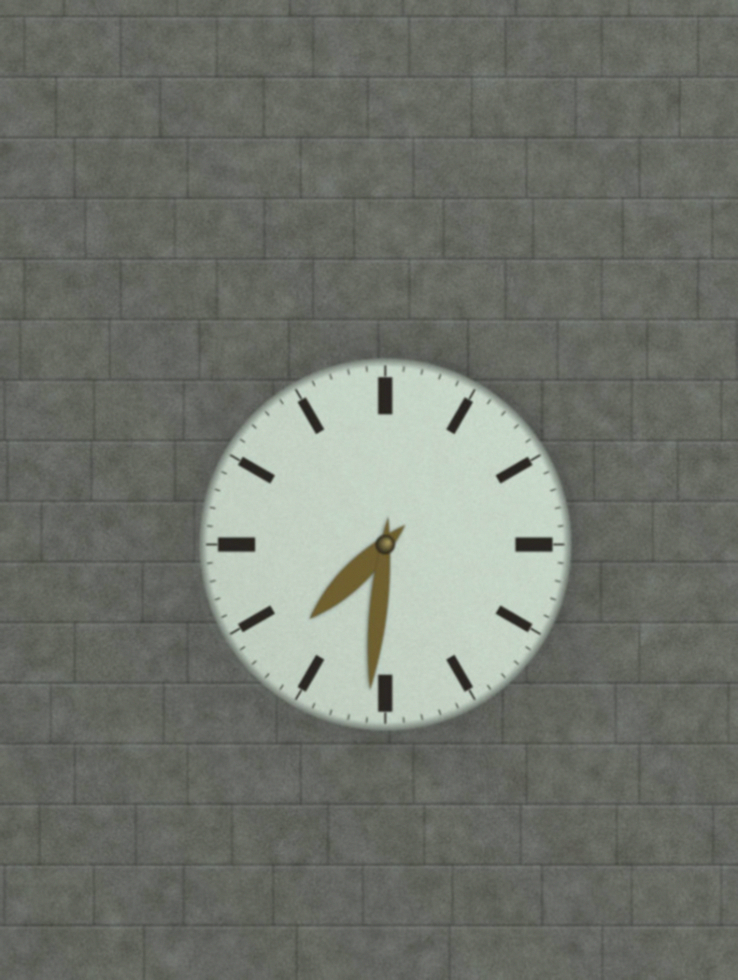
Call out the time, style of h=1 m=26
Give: h=7 m=31
